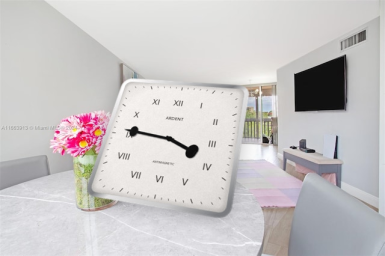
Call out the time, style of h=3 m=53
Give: h=3 m=46
